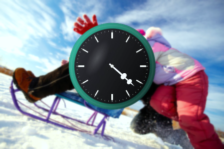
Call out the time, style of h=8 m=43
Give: h=4 m=22
